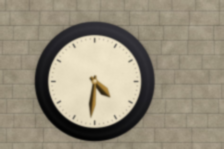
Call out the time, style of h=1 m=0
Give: h=4 m=31
